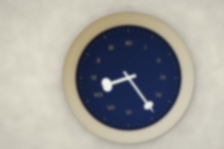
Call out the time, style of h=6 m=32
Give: h=8 m=24
